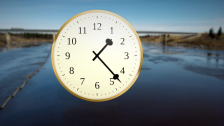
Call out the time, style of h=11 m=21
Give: h=1 m=23
